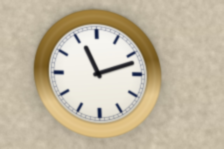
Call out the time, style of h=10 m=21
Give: h=11 m=12
